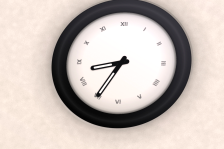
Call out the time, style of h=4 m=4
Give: h=8 m=35
